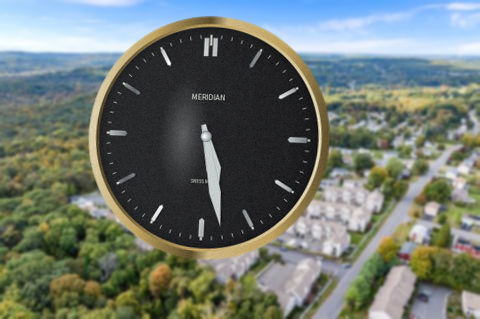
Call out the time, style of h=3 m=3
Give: h=5 m=28
